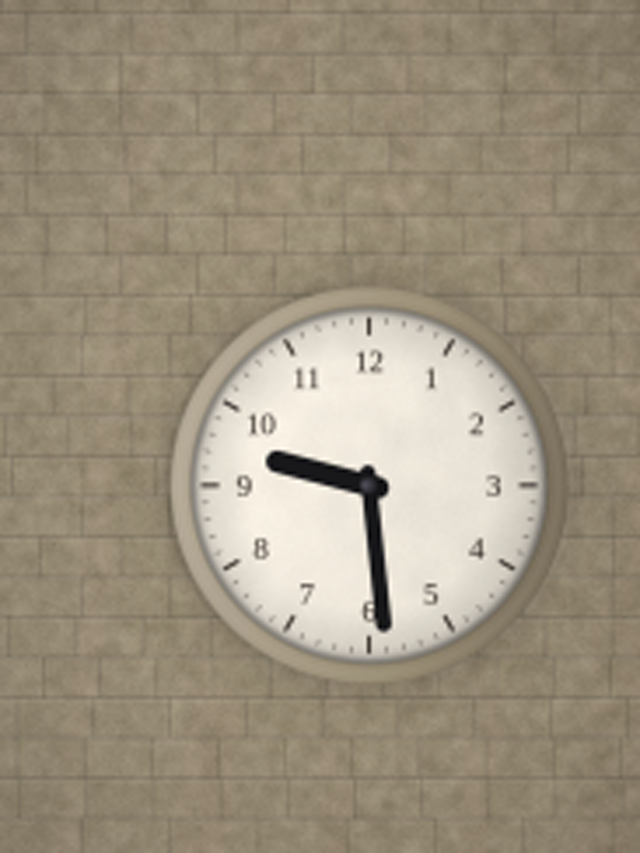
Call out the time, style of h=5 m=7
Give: h=9 m=29
